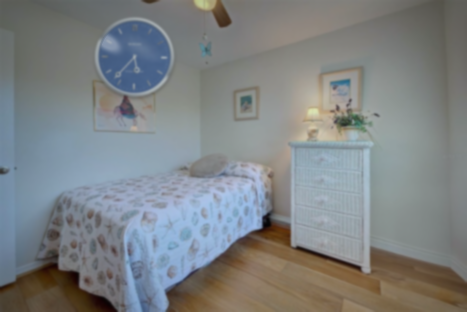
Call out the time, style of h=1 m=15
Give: h=5 m=37
